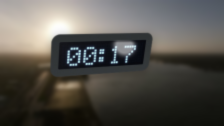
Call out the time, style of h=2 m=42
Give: h=0 m=17
